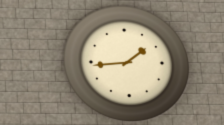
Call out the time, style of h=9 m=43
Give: h=1 m=44
